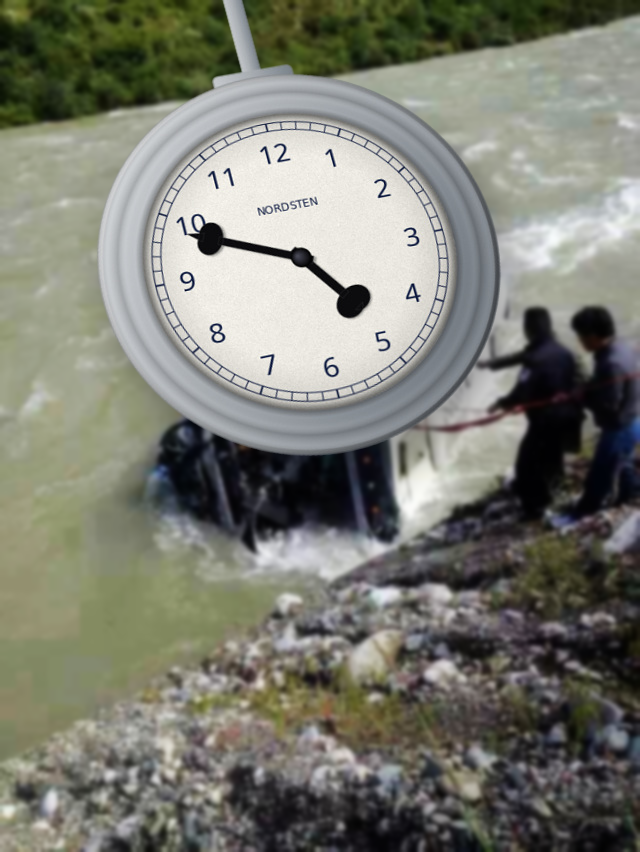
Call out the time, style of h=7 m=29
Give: h=4 m=49
